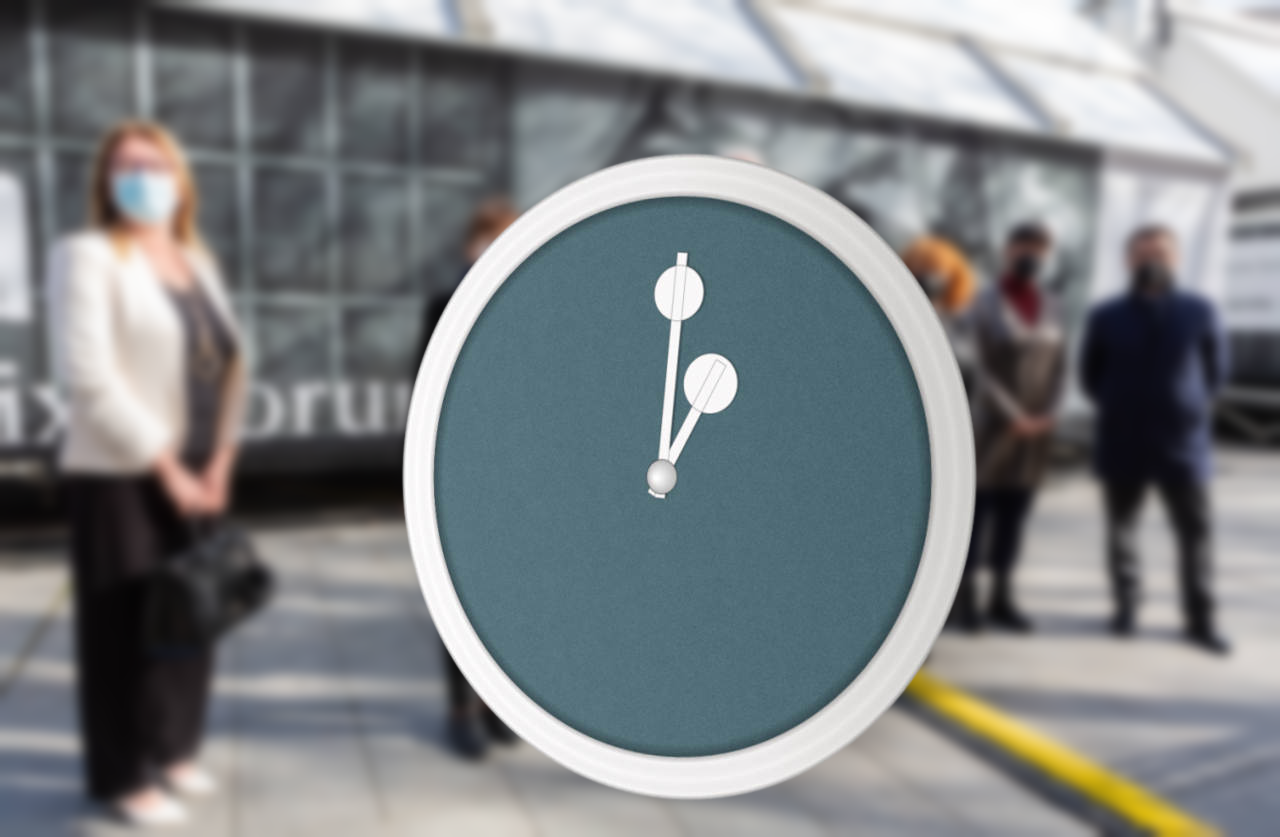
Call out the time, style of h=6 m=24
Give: h=1 m=1
